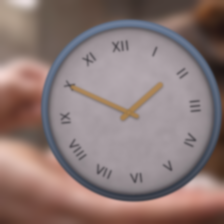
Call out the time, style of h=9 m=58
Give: h=1 m=50
